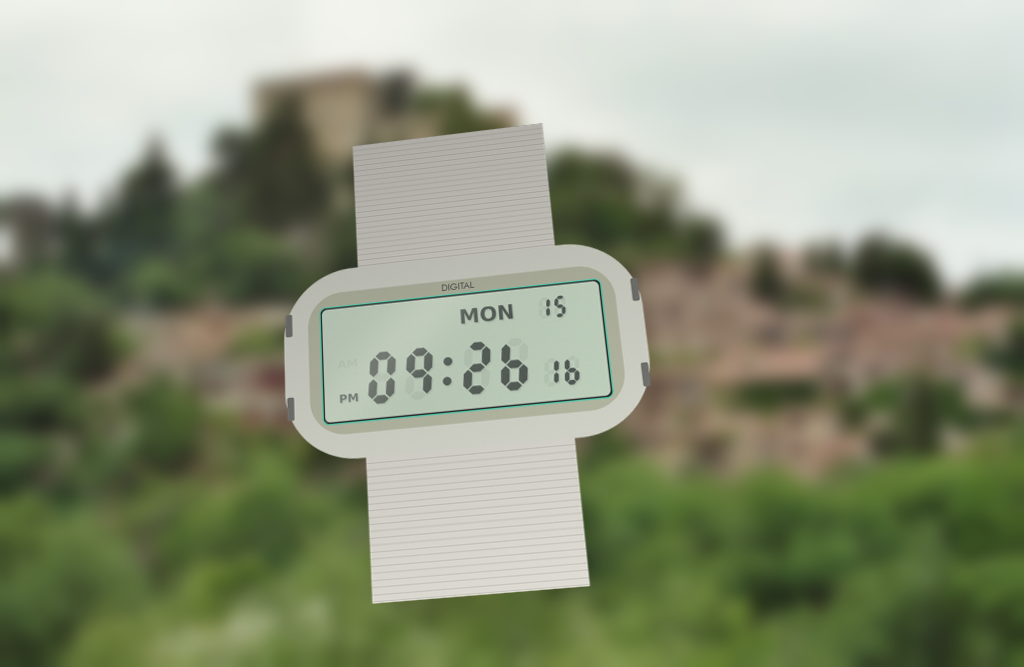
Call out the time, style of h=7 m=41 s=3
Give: h=9 m=26 s=16
